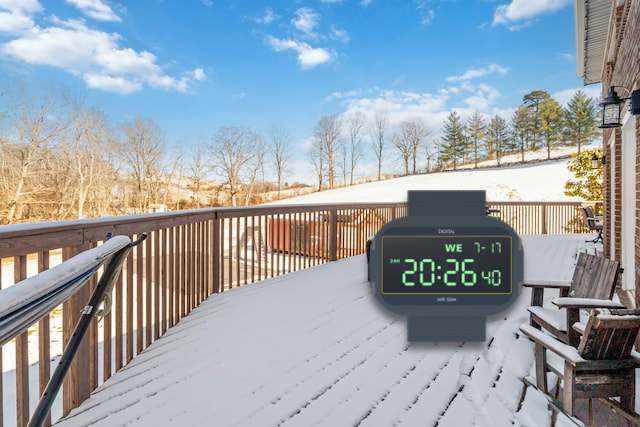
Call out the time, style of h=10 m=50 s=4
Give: h=20 m=26 s=40
